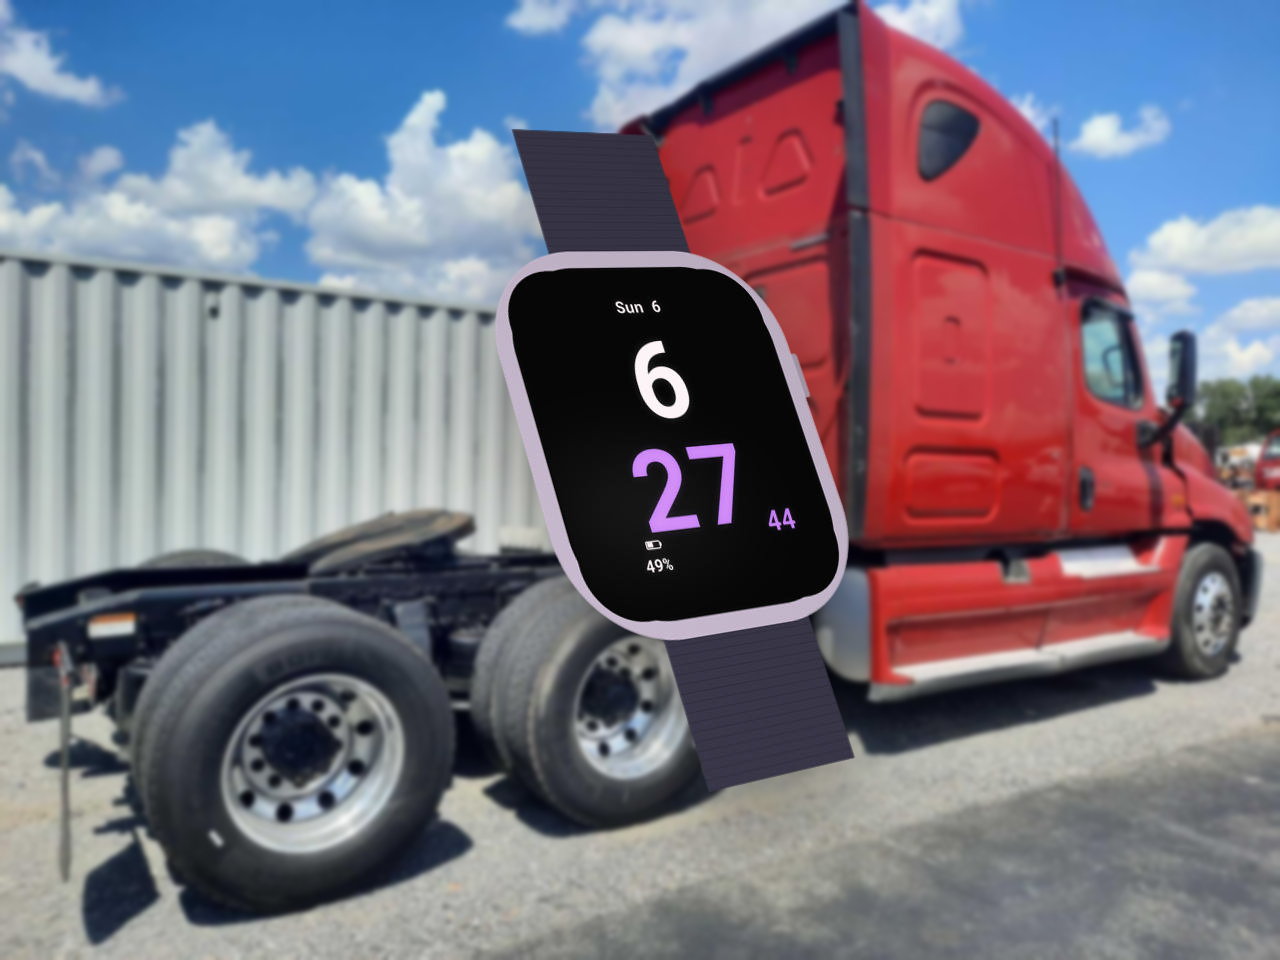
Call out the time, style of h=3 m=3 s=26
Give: h=6 m=27 s=44
